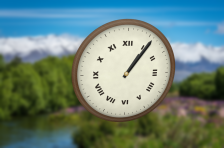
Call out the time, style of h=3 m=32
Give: h=1 m=6
